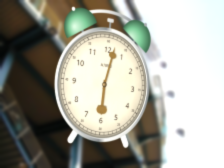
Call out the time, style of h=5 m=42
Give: h=6 m=2
